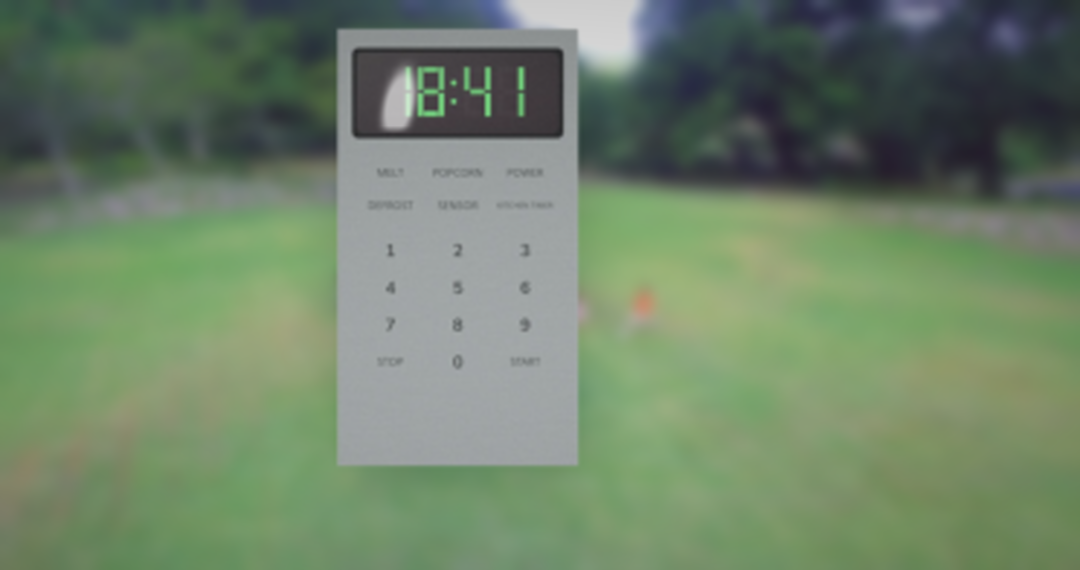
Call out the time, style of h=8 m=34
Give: h=18 m=41
